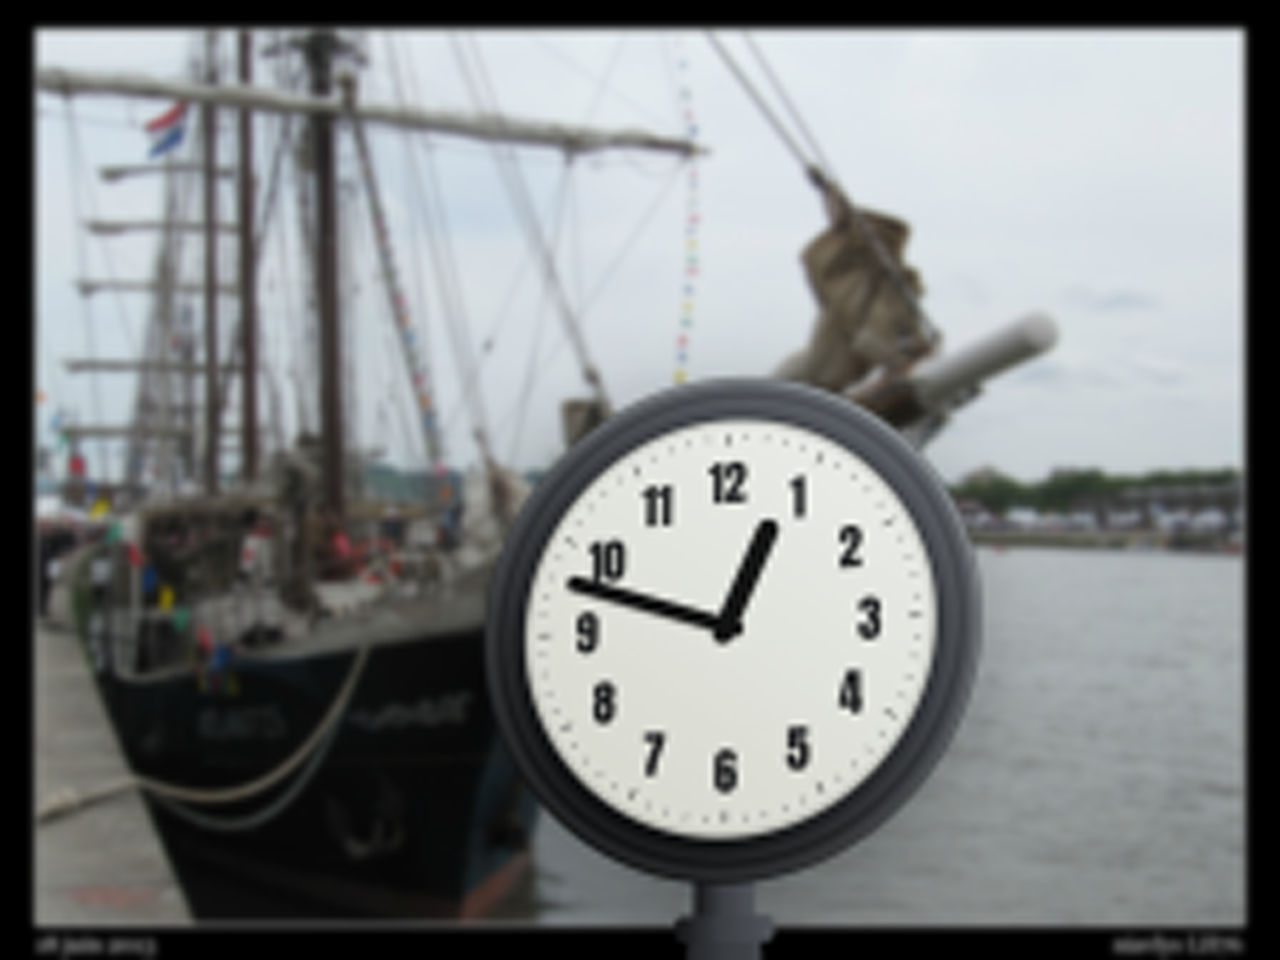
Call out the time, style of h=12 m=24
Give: h=12 m=48
